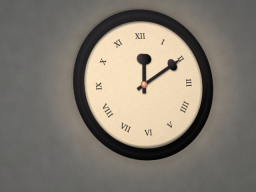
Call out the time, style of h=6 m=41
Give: h=12 m=10
